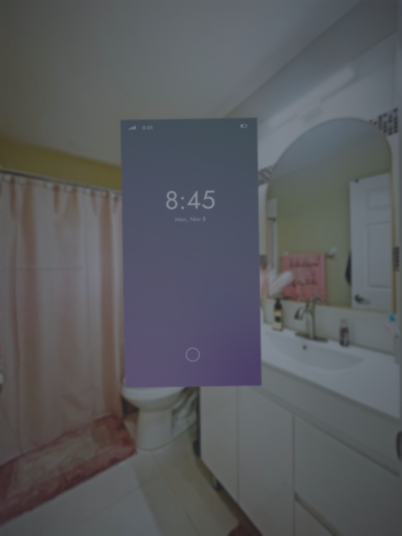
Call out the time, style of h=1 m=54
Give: h=8 m=45
